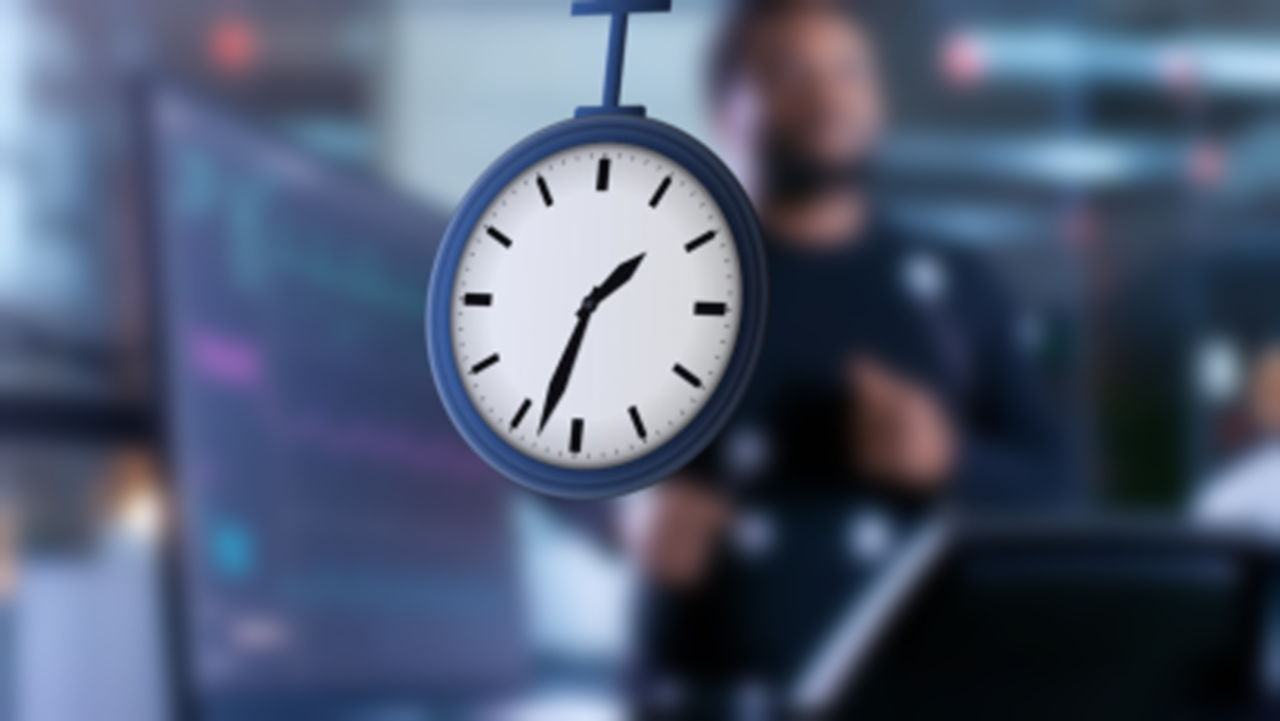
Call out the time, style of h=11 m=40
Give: h=1 m=33
